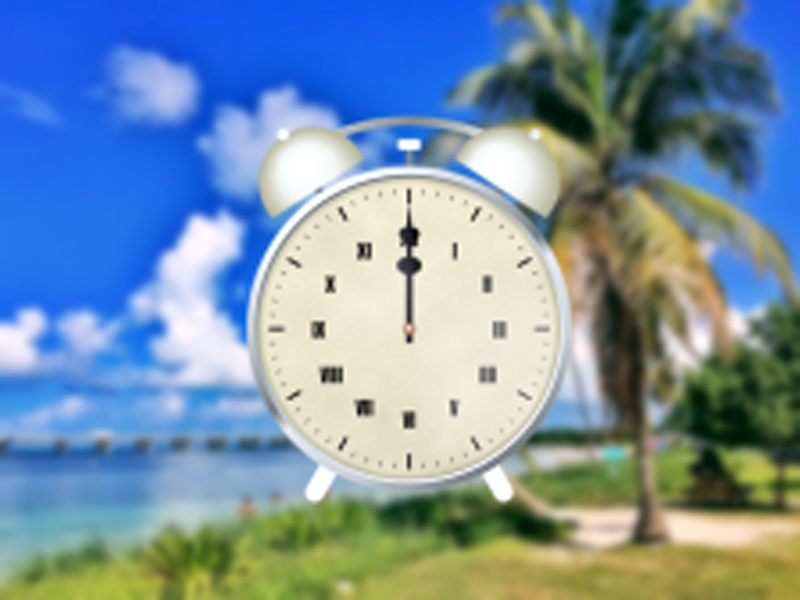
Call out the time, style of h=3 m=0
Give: h=12 m=0
